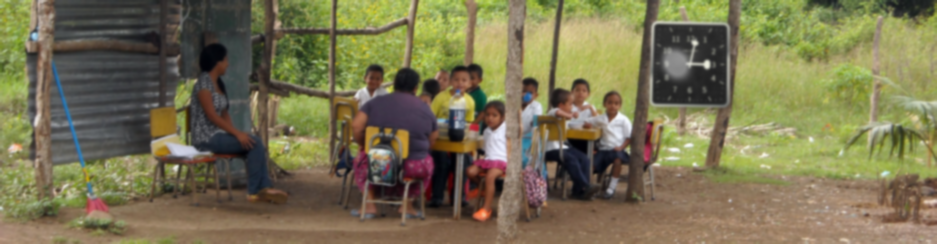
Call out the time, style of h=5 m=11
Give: h=3 m=2
